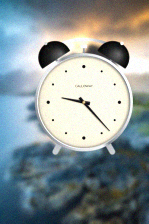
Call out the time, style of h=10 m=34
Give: h=9 m=23
